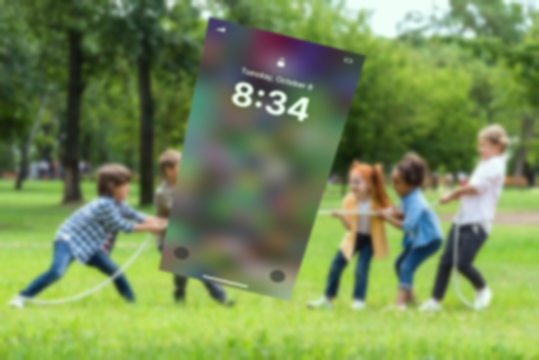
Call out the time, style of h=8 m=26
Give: h=8 m=34
